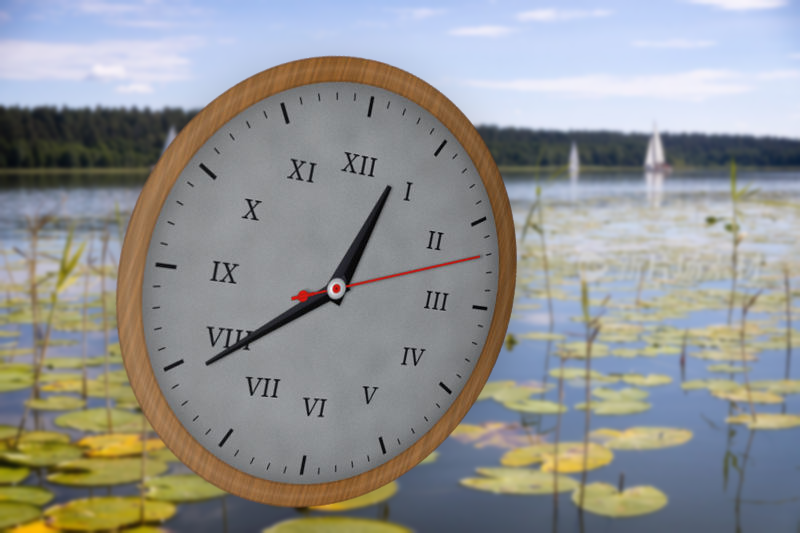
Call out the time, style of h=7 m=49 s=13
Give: h=12 m=39 s=12
